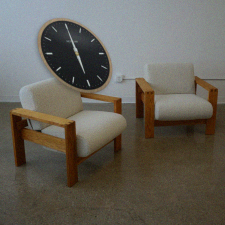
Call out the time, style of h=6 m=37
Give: h=6 m=0
